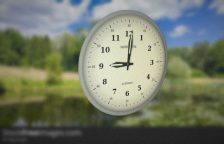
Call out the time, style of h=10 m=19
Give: h=9 m=1
